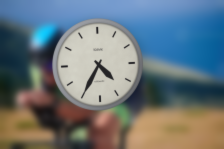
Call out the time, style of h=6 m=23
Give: h=4 m=35
